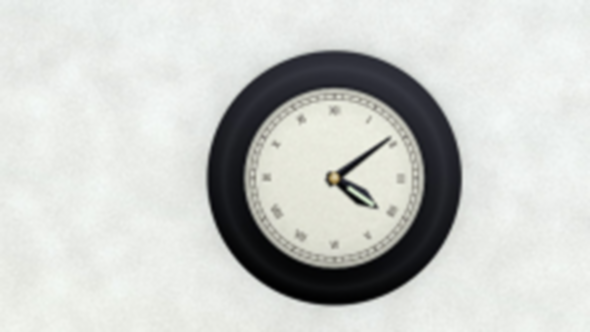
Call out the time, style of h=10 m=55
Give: h=4 m=9
